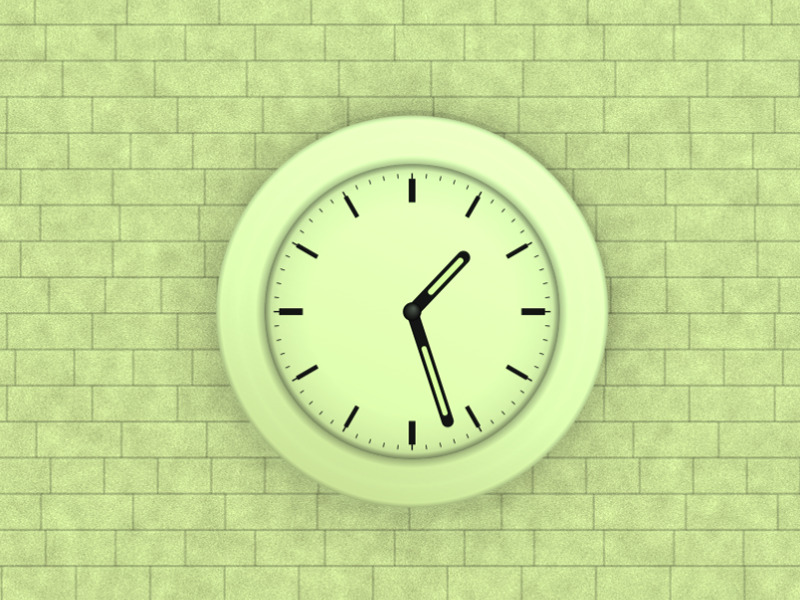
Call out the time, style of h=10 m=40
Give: h=1 m=27
